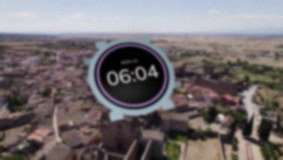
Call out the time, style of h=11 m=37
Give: h=6 m=4
